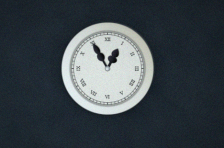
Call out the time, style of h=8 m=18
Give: h=12 m=55
